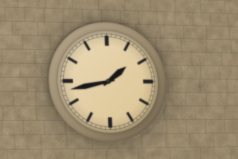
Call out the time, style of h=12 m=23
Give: h=1 m=43
